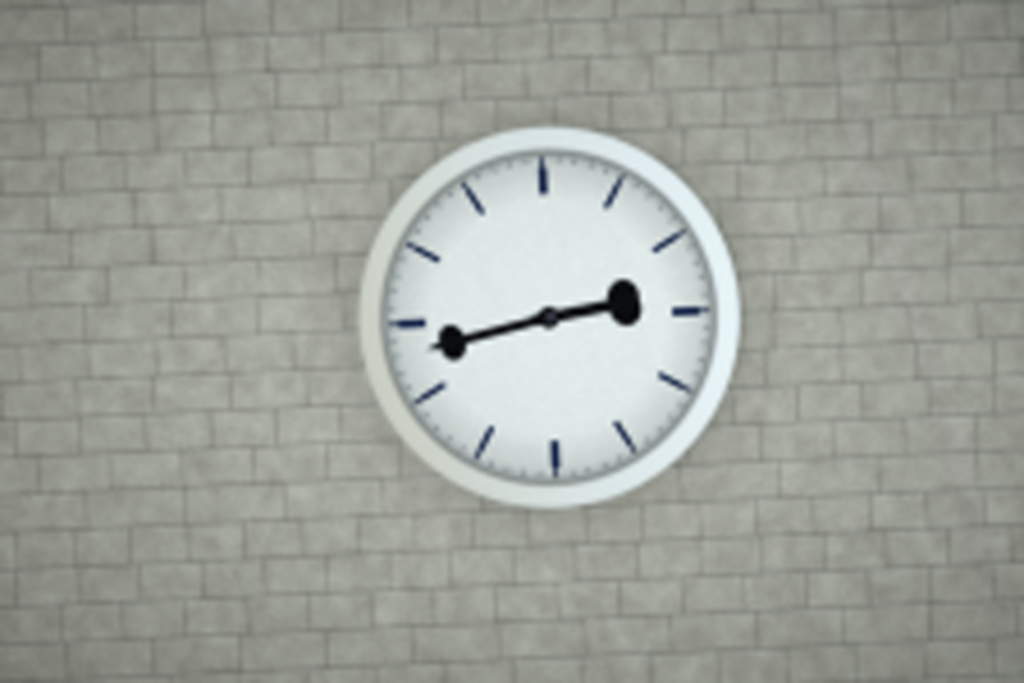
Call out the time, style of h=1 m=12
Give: h=2 m=43
